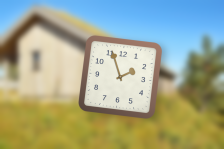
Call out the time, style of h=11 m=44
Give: h=1 m=56
